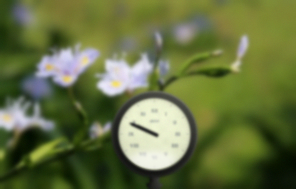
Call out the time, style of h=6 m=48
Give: h=9 m=49
